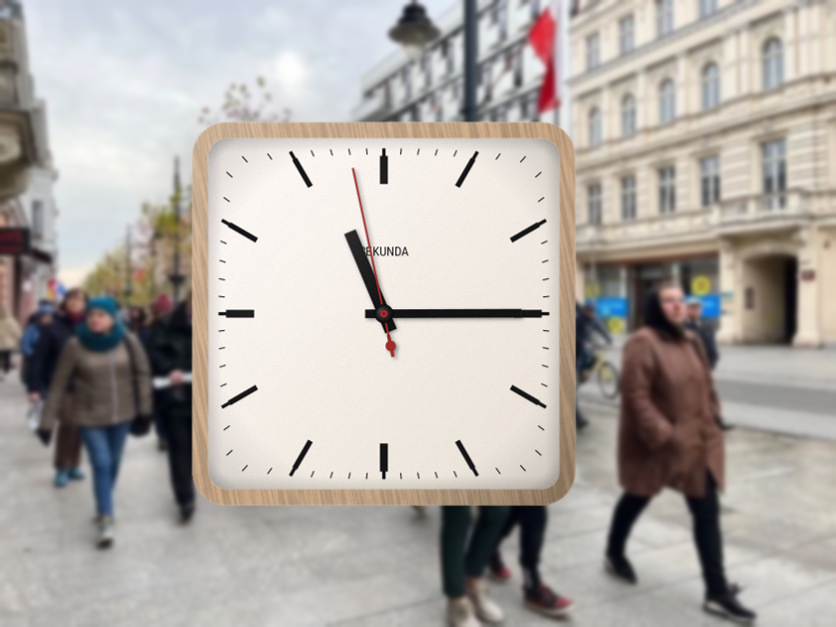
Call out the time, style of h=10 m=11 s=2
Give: h=11 m=14 s=58
